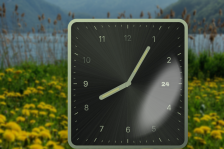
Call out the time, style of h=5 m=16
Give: h=8 m=5
